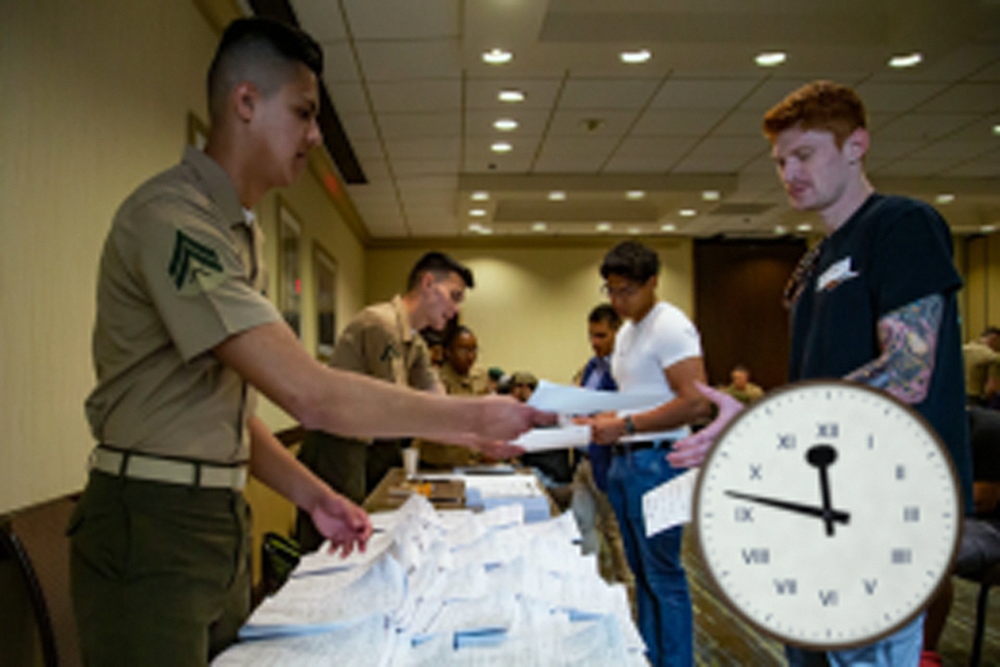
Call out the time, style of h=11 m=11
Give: h=11 m=47
